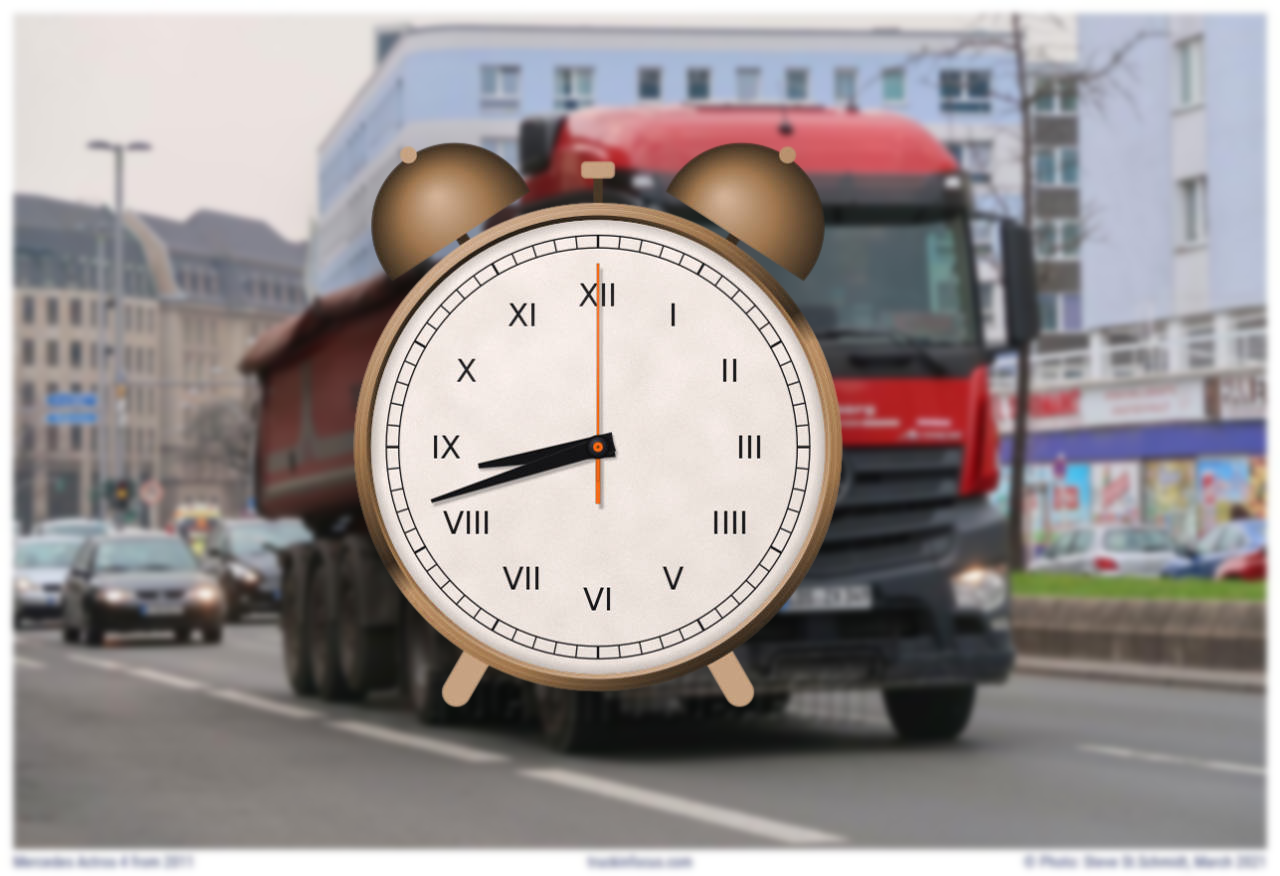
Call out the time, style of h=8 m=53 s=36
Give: h=8 m=42 s=0
